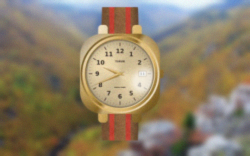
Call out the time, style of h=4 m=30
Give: h=9 m=41
